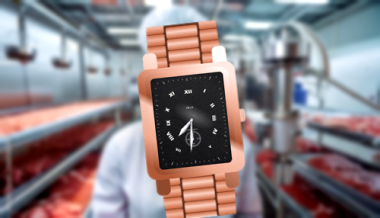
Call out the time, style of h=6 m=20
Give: h=7 m=31
